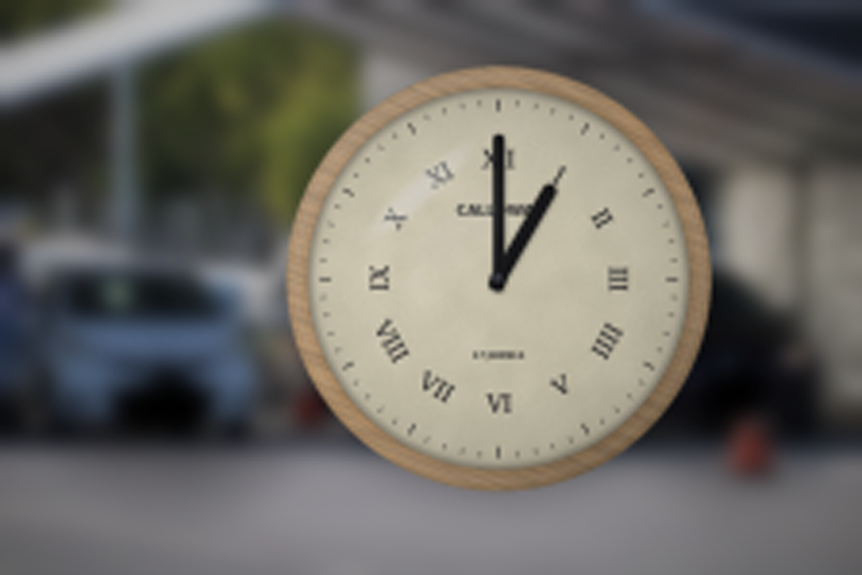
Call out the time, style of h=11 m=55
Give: h=1 m=0
